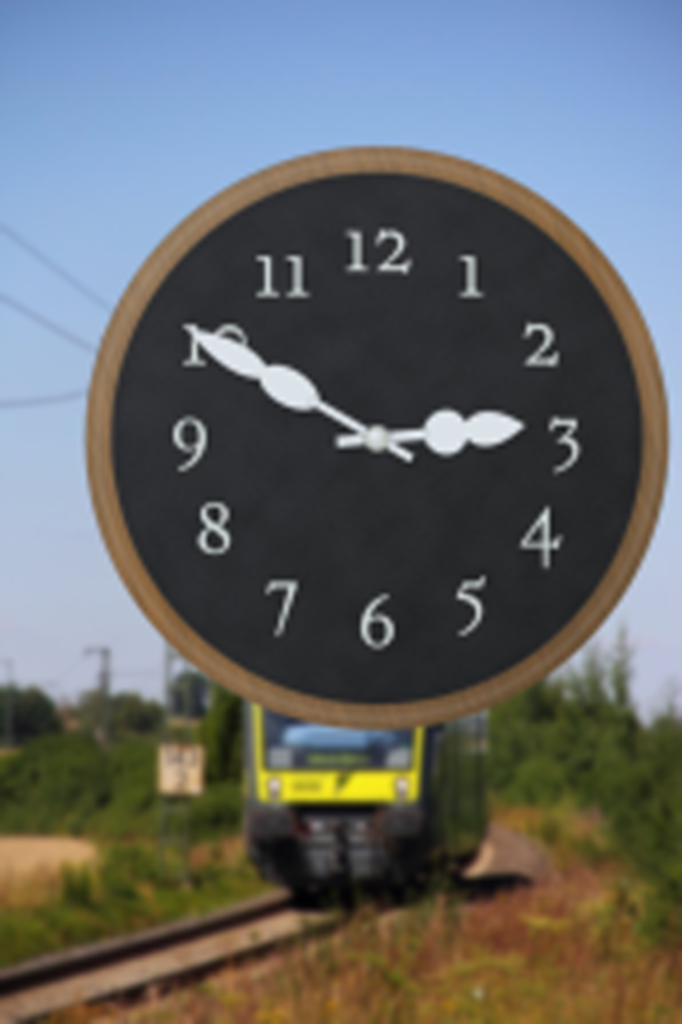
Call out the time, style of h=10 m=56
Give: h=2 m=50
